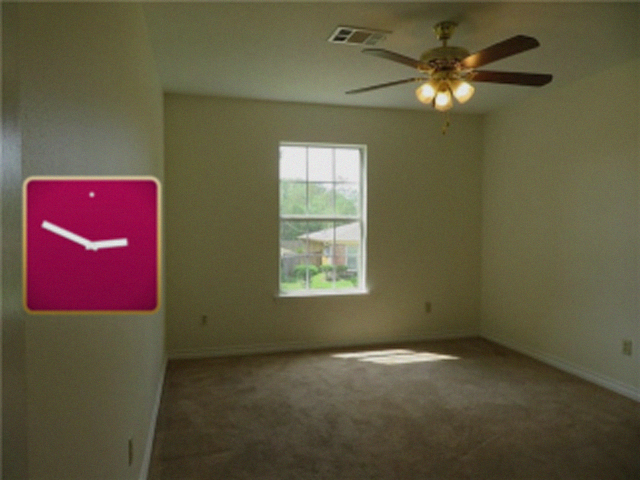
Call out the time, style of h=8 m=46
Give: h=2 m=49
